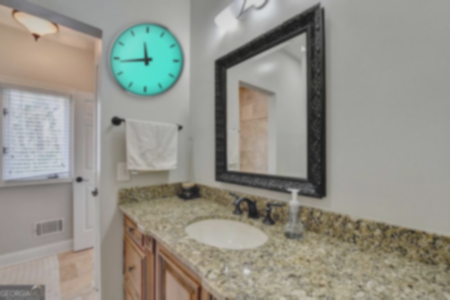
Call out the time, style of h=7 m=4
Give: h=11 m=44
